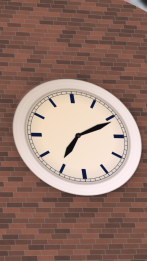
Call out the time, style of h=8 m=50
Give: h=7 m=11
